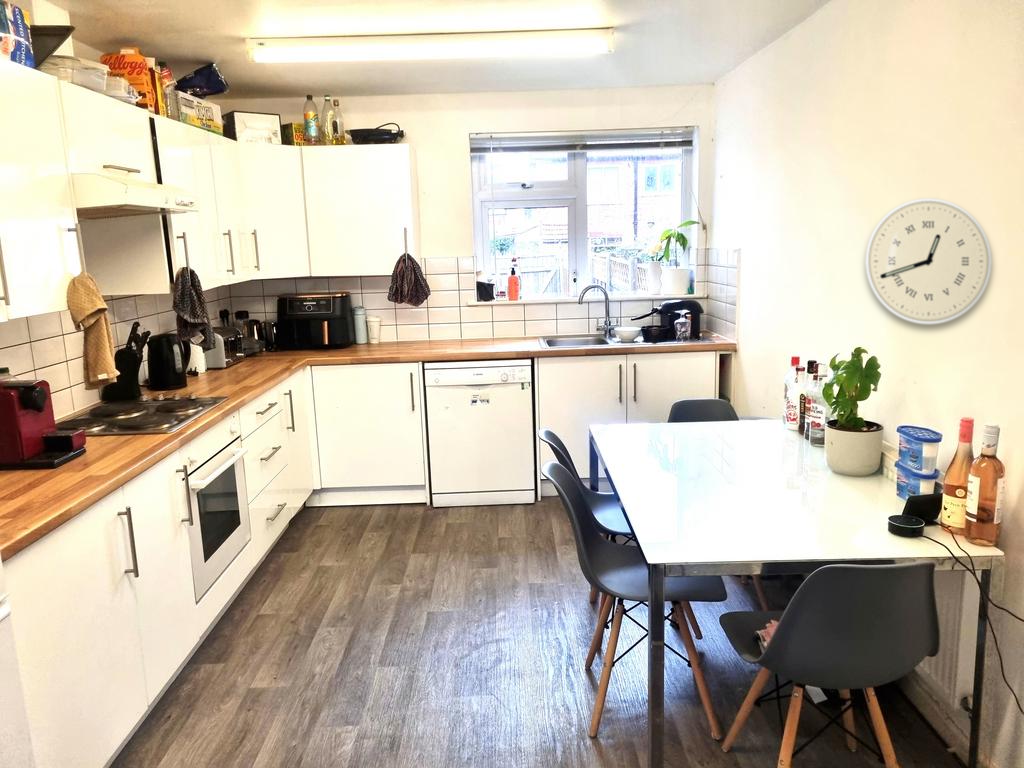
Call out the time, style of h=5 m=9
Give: h=12 m=42
